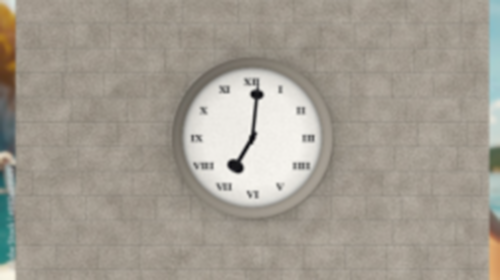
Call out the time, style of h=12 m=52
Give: h=7 m=1
